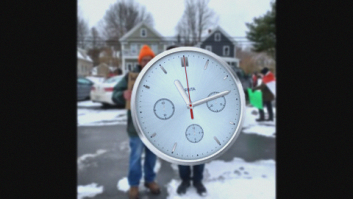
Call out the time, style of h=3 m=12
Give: h=11 m=13
